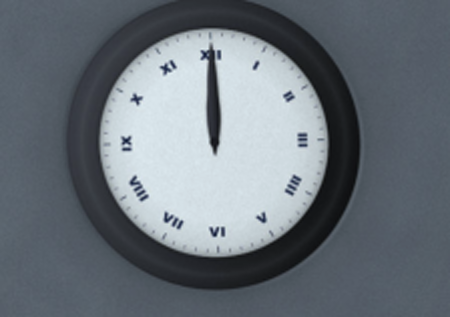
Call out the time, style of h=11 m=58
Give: h=12 m=0
